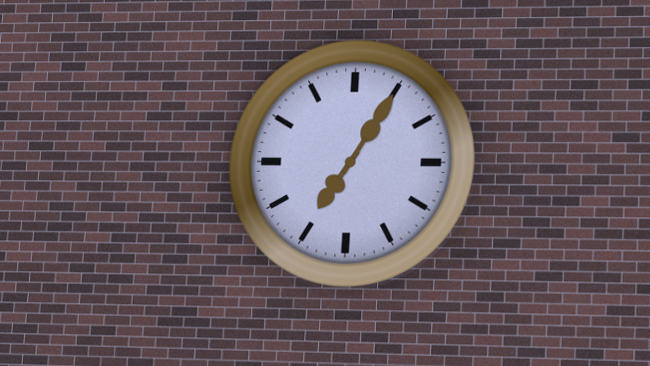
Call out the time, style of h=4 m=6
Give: h=7 m=5
